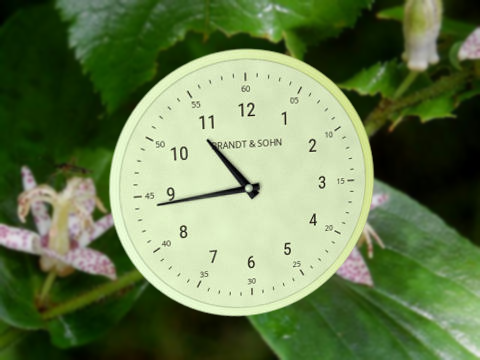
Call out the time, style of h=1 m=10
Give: h=10 m=44
